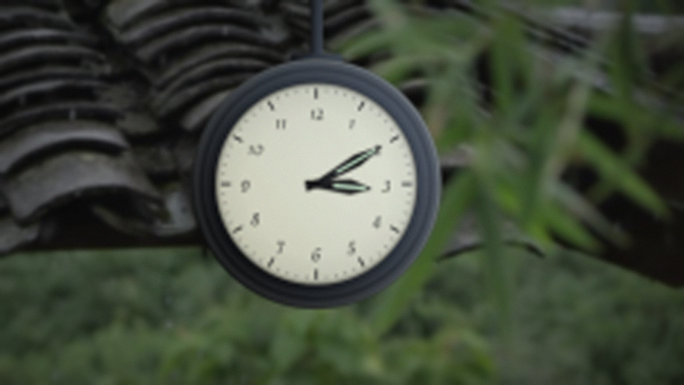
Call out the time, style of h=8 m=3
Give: h=3 m=10
